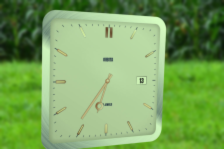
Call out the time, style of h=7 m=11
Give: h=6 m=36
